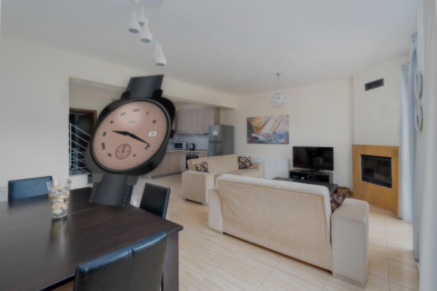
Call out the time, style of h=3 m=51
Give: h=9 m=19
